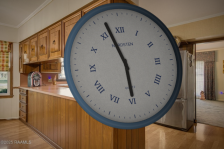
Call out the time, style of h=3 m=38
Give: h=5 m=57
